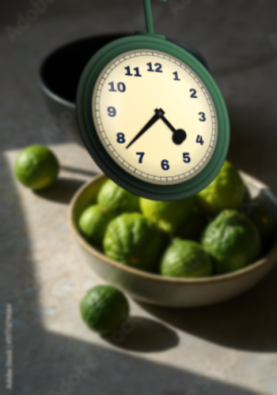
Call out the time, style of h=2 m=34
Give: h=4 m=38
